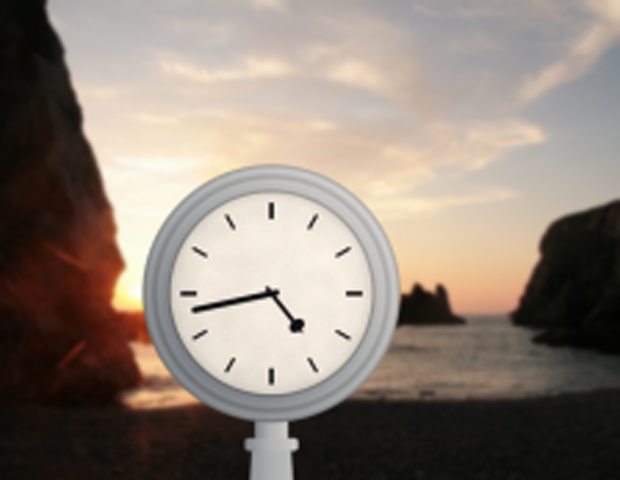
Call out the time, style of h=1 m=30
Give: h=4 m=43
